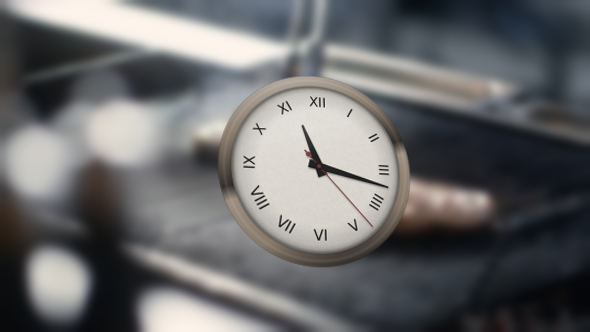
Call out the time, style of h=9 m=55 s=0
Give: h=11 m=17 s=23
